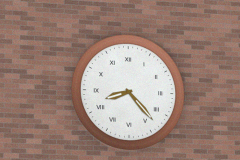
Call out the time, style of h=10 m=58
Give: h=8 m=23
